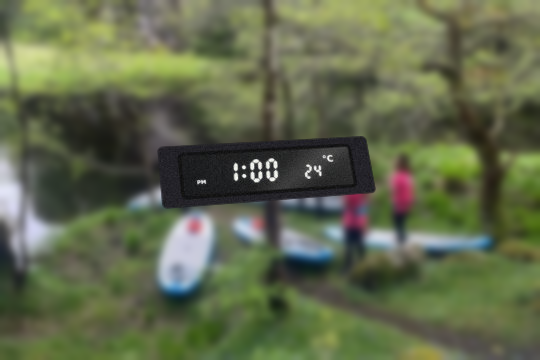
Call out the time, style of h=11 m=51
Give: h=1 m=0
